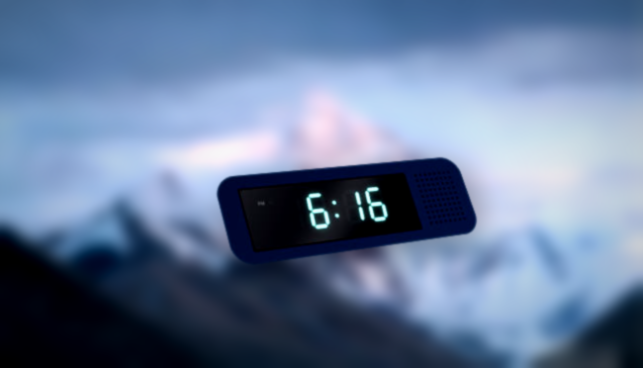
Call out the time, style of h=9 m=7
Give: h=6 m=16
